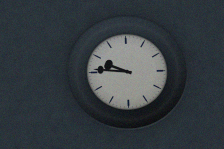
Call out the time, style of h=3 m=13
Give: h=9 m=46
